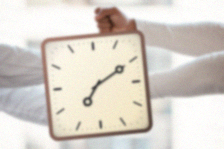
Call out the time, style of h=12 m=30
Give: h=7 m=10
